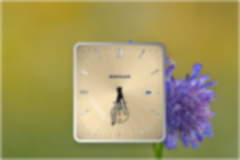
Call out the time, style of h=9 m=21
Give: h=5 m=32
